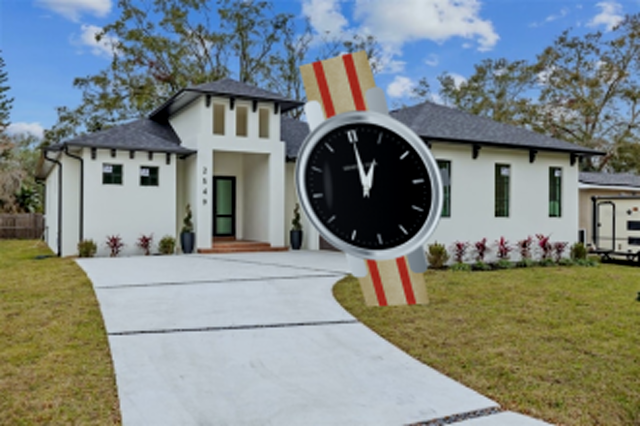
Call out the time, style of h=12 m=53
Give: h=1 m=0
